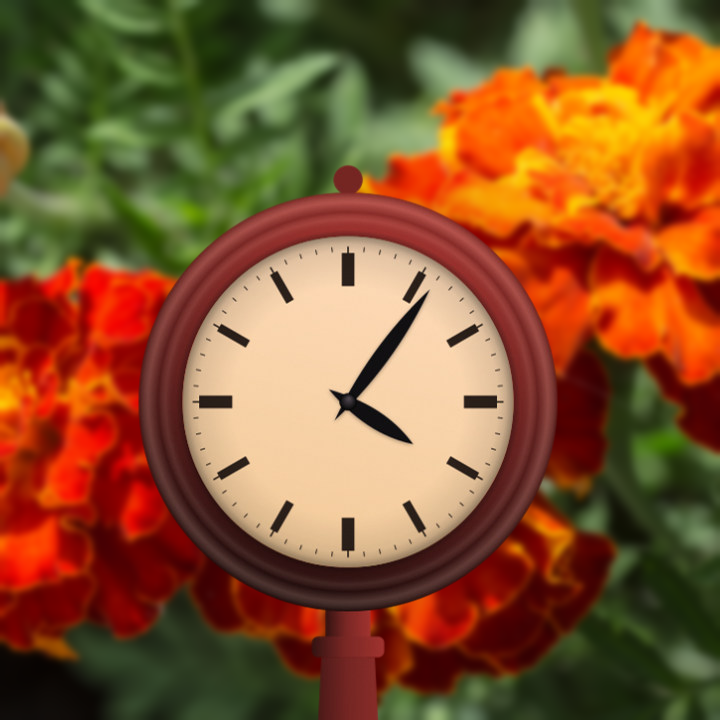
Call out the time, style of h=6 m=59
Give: h=4 m=6
